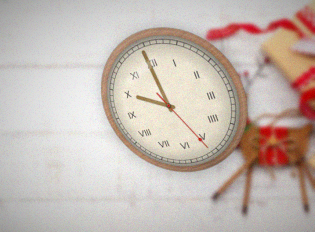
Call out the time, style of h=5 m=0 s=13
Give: h=9 m=59 s=26
